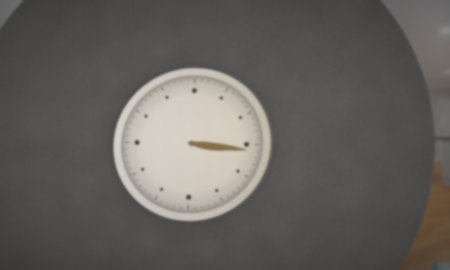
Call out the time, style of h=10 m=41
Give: h=3 m=16
